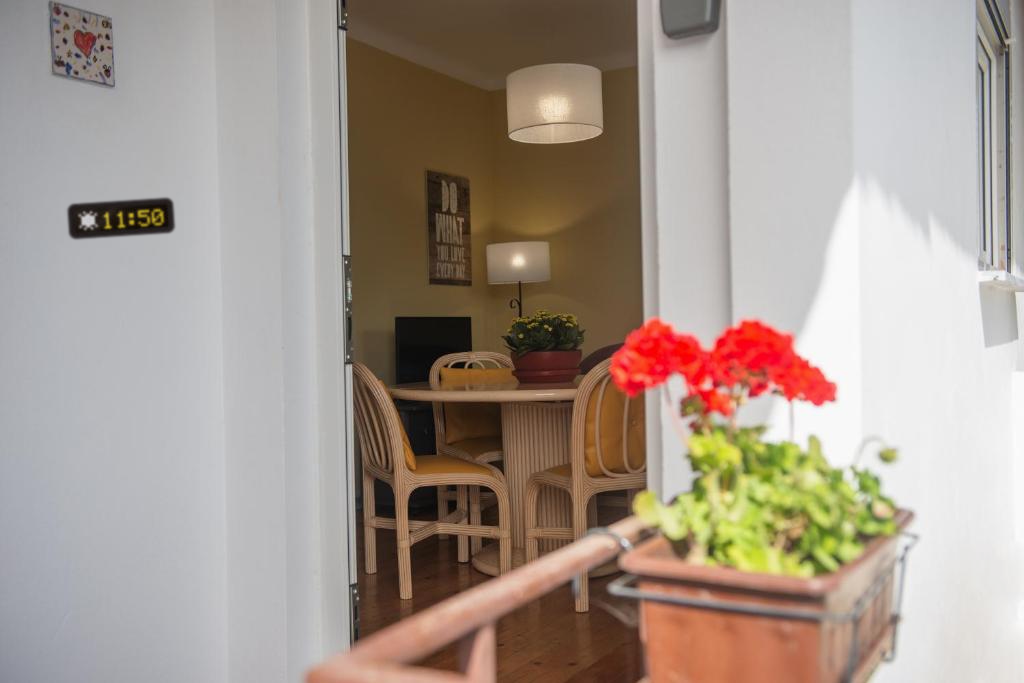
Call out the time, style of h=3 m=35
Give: h=11 m=50
